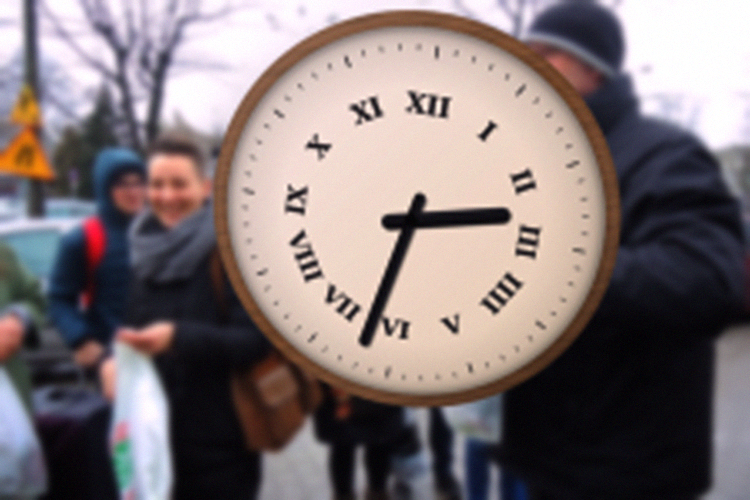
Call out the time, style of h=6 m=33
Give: h=2 m=32
